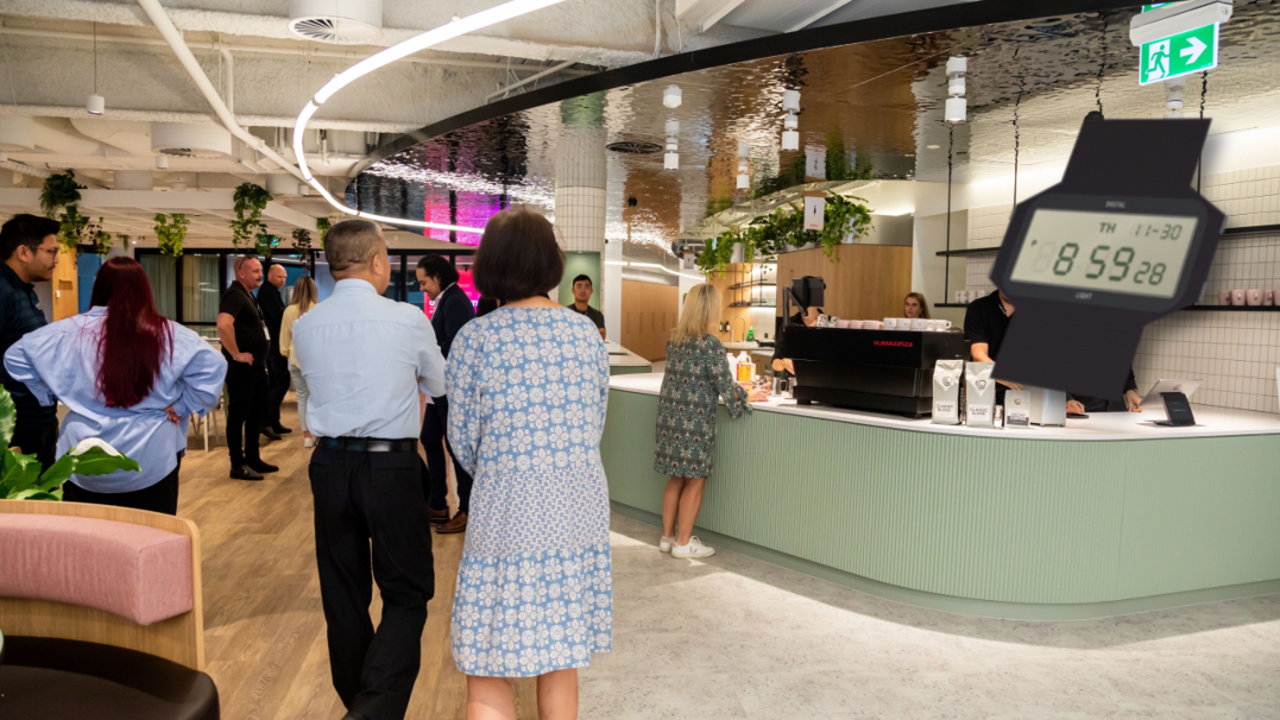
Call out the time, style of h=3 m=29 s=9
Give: h=8 m=59 s=28
